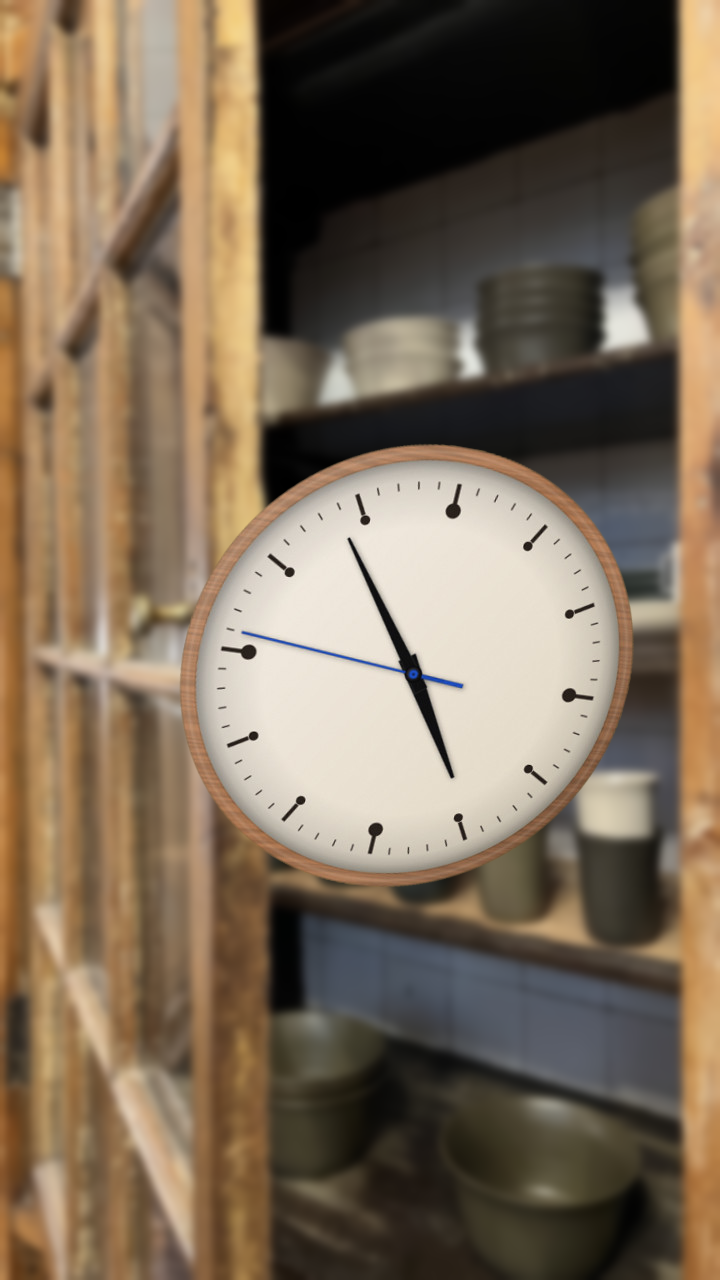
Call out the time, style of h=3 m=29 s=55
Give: h=4 m=53 s=46
